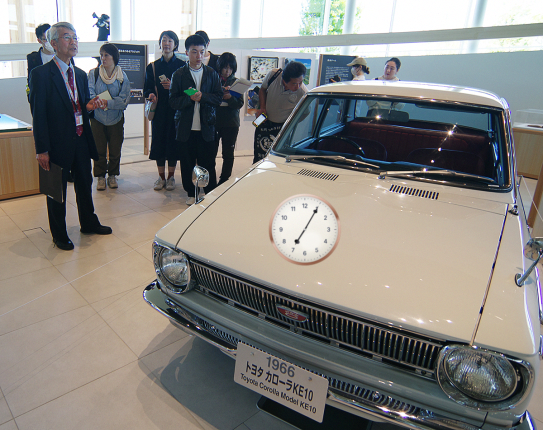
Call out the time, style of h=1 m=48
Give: h=7 m=5
